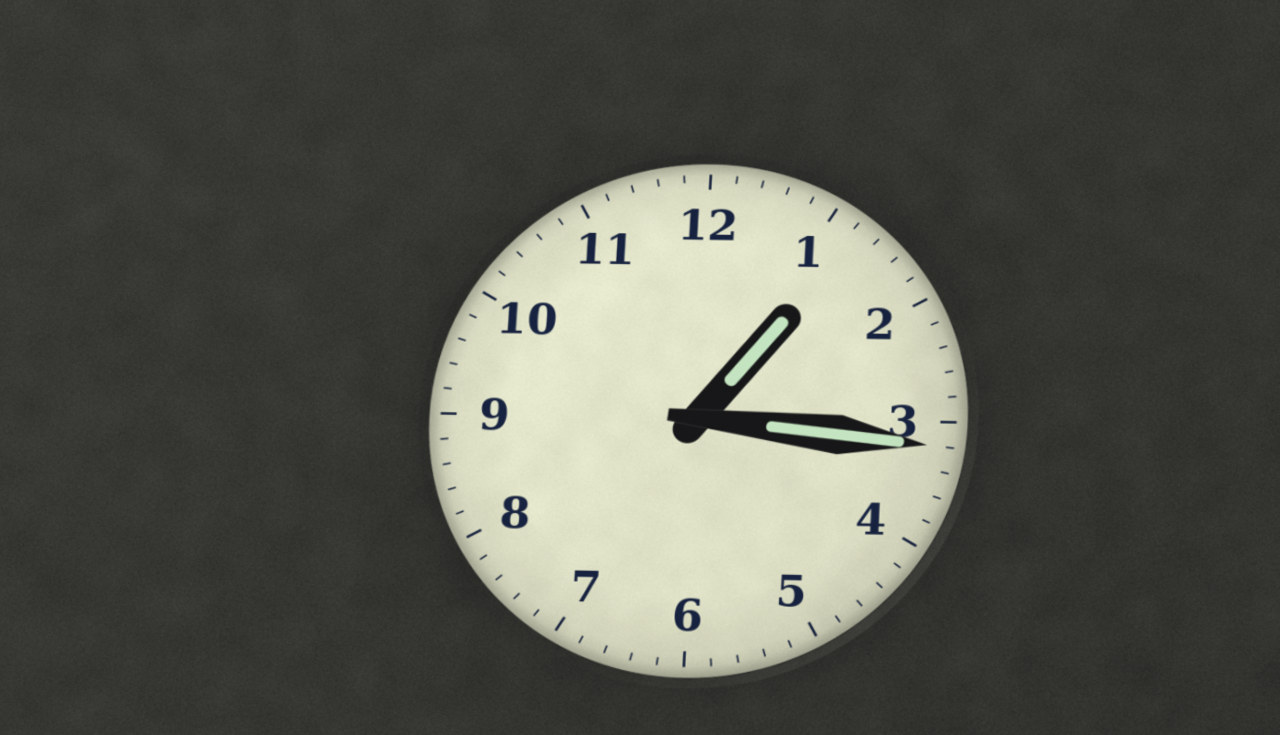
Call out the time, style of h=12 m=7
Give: h=1 m=16
